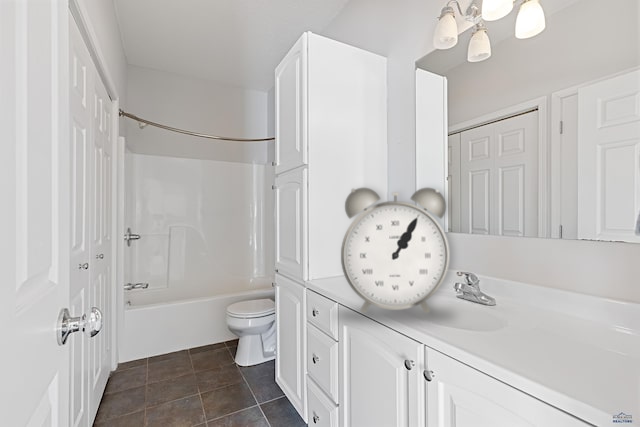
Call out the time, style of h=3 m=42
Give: h=1 m=5
